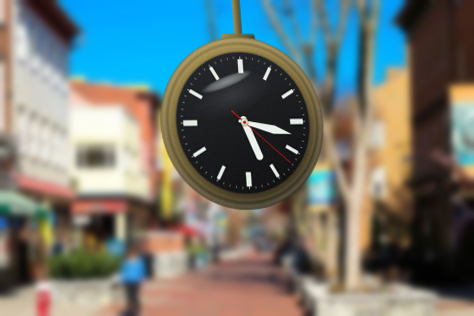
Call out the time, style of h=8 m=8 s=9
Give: h=5 m=17 s=22
